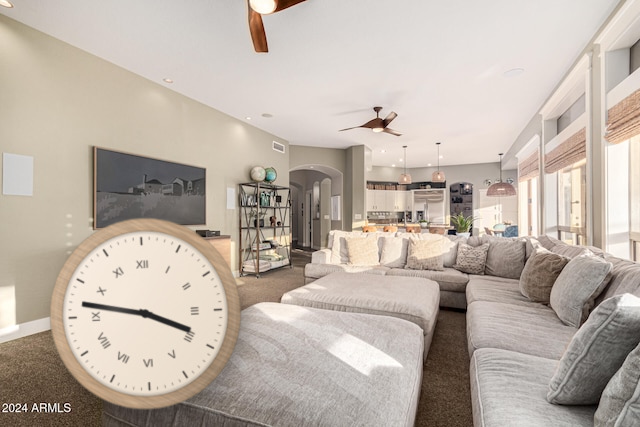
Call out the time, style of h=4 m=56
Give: h=3 m=47
